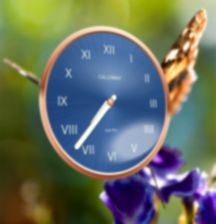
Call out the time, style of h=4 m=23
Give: h=7 m=37
